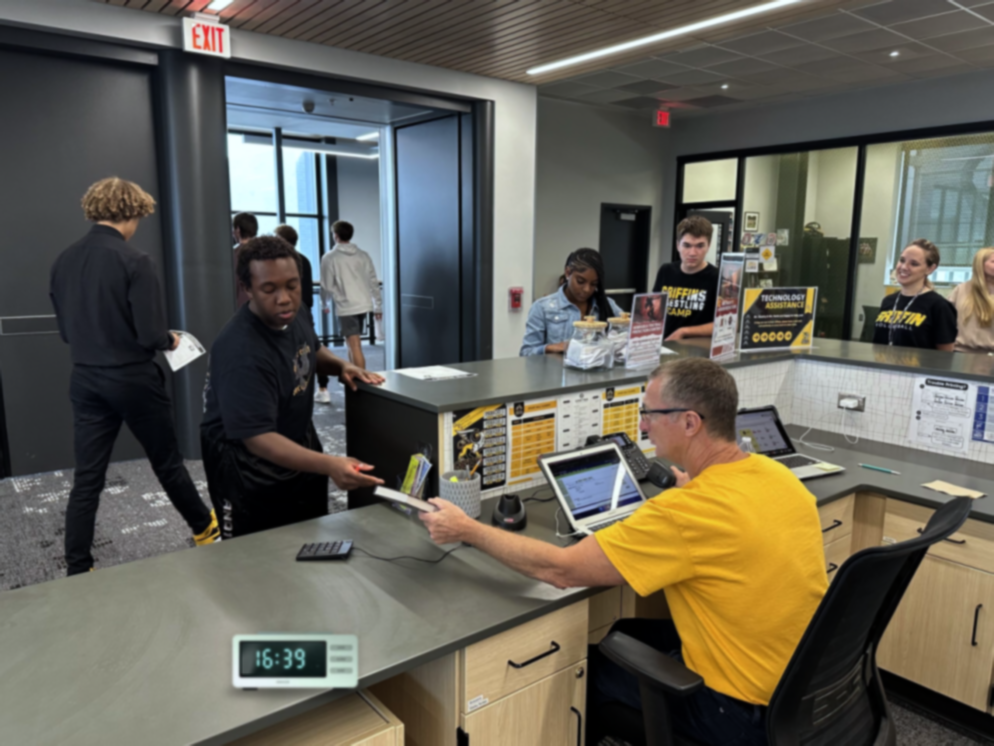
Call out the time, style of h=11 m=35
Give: h=16 m=39
